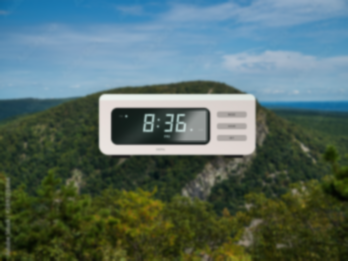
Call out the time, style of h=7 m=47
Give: h=8 m=36
